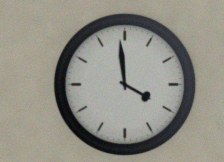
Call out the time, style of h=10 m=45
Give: h=3 m=59
